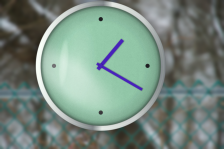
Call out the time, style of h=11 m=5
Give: h=1 m=20
